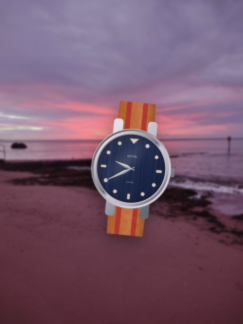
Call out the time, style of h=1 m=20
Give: h=9 m=40
